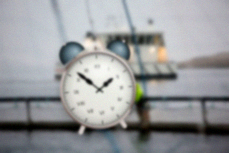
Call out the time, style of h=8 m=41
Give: h=1 m=52
